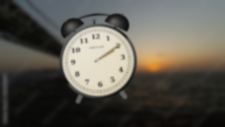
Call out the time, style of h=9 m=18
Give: h=2 m=10
